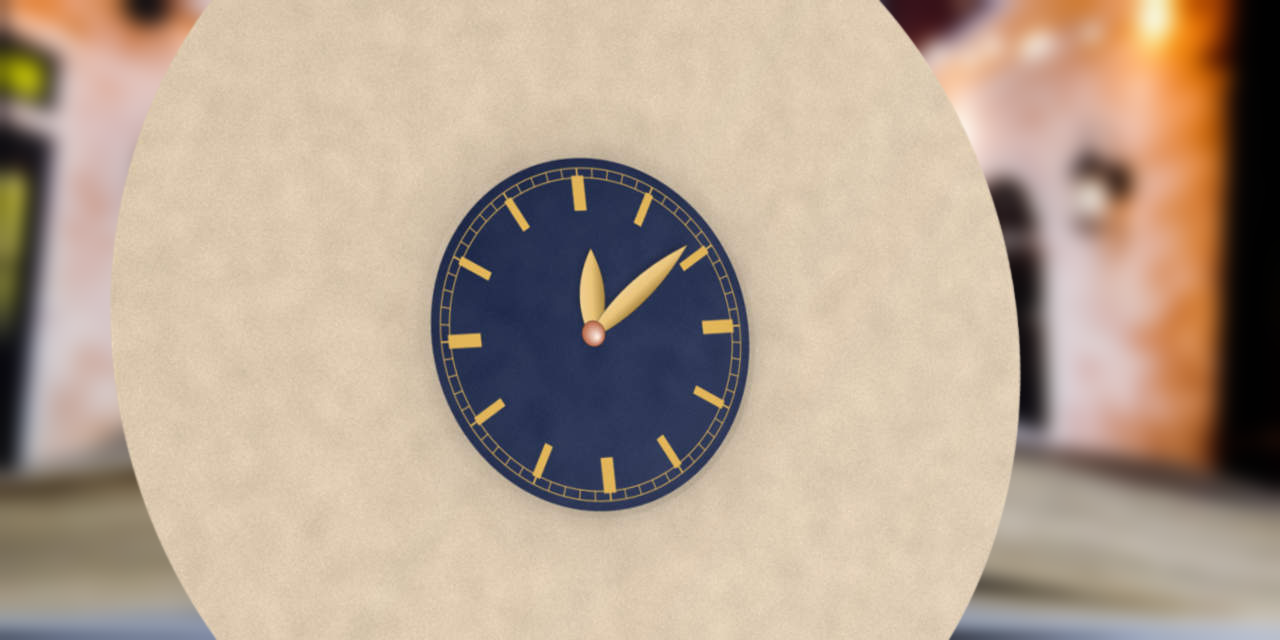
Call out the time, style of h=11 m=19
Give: h=12 m=9
